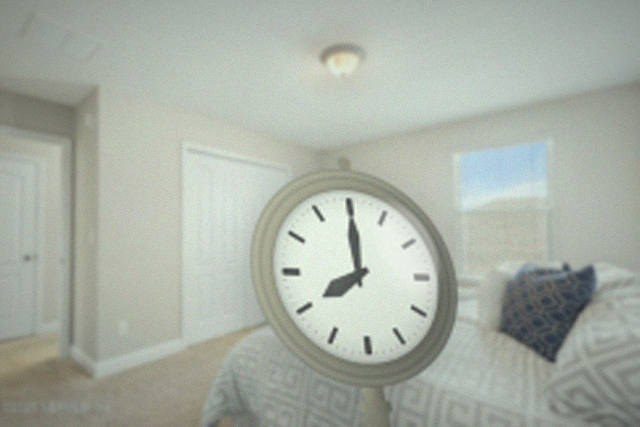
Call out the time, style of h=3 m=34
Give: h=8 m=0
